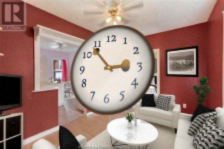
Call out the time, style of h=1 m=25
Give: h=2 m=53
